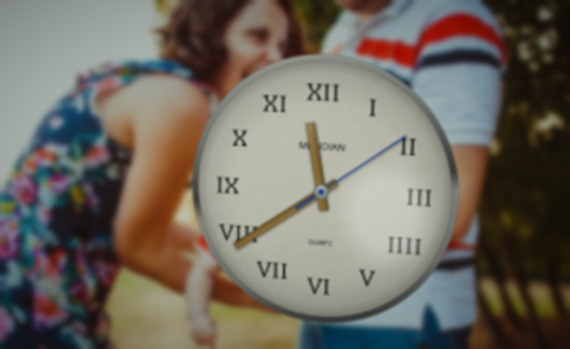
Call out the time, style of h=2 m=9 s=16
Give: h=11 m=39 s=9
